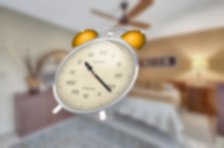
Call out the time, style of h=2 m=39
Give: h=10 m=21
